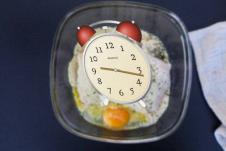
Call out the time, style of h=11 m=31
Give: h=9 m=17
